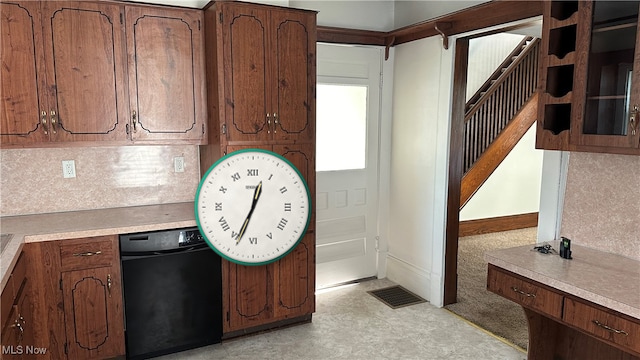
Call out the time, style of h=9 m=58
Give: h=12 m=34
